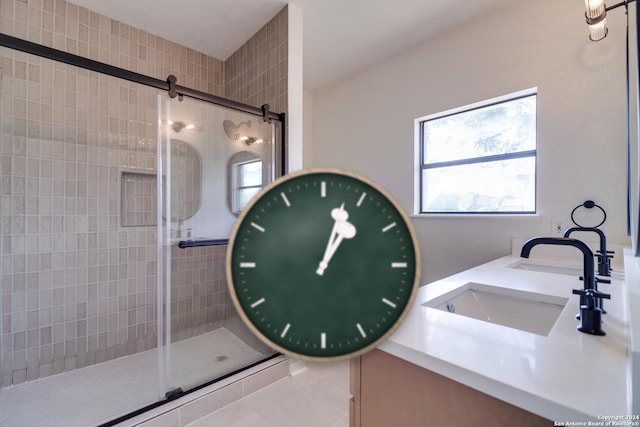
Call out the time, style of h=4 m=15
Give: h=1 m=3
